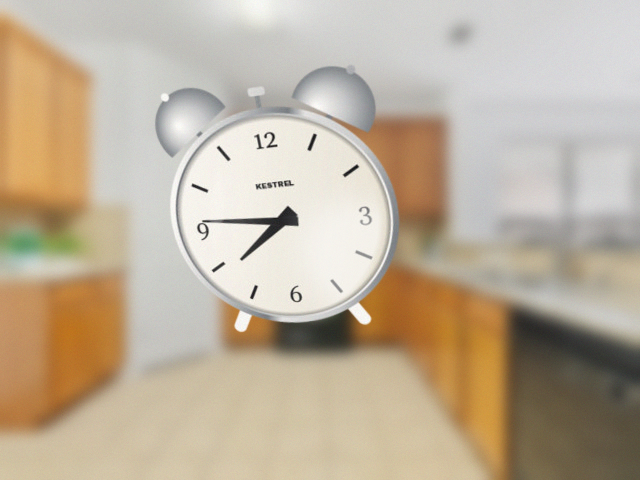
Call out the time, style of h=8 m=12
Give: h=7 m=46
